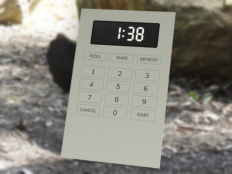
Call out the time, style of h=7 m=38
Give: h=1 m=38
